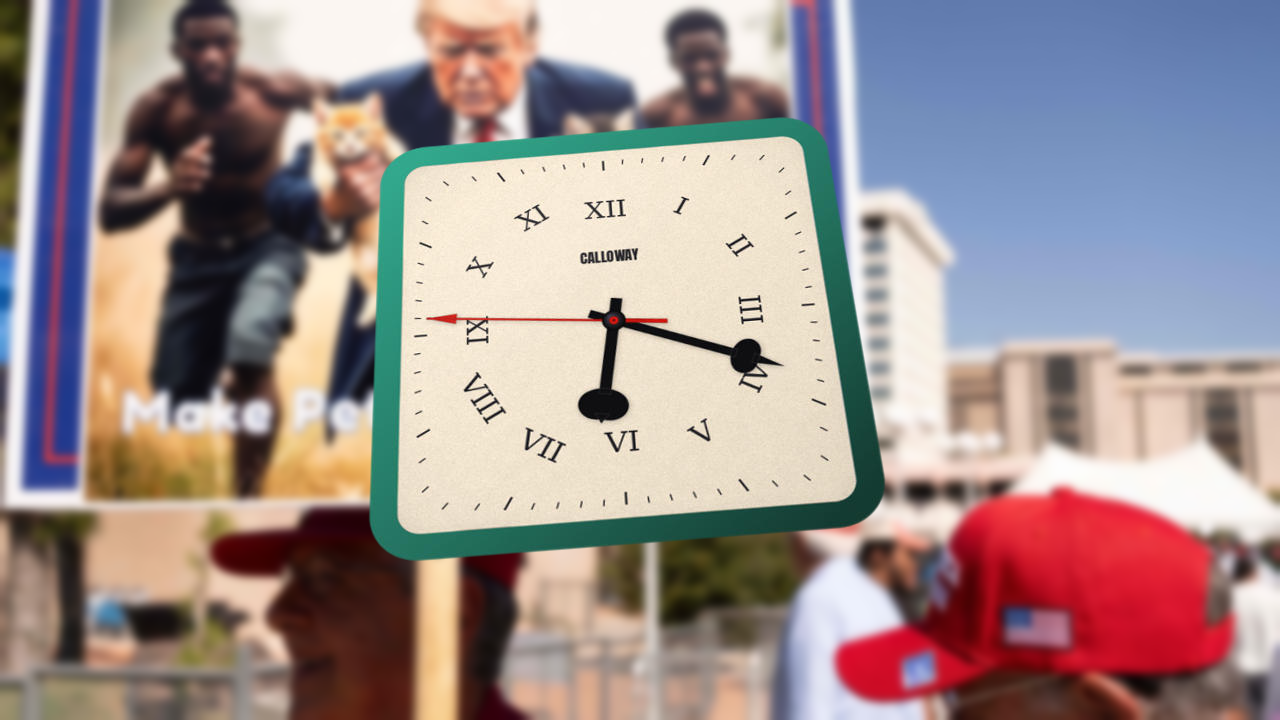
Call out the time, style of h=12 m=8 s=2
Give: h=6 m=18 s=46
